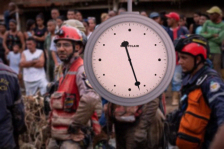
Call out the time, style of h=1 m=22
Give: h=11 m=27
